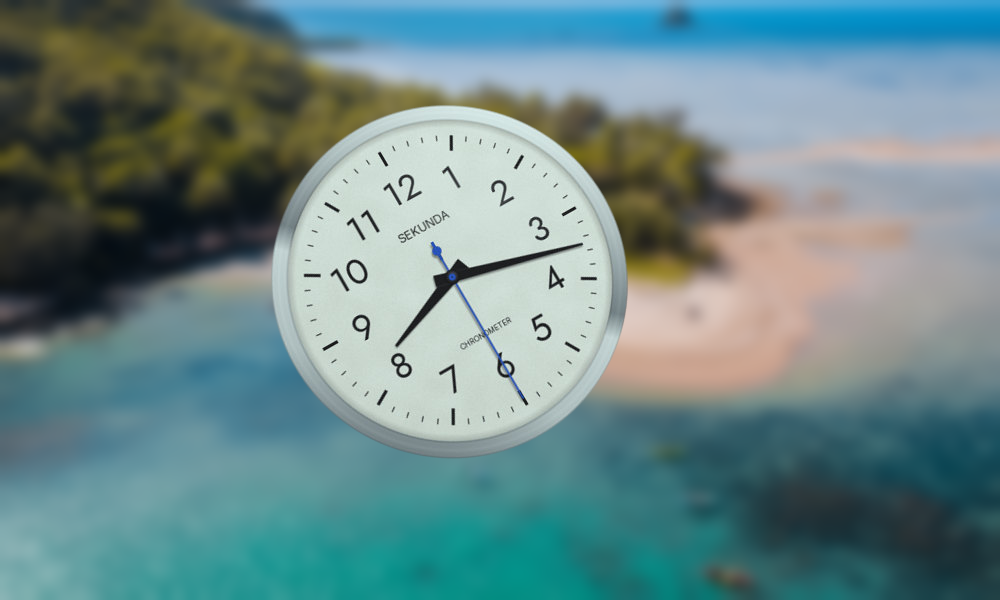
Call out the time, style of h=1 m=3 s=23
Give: h=8 m=17 s=30
